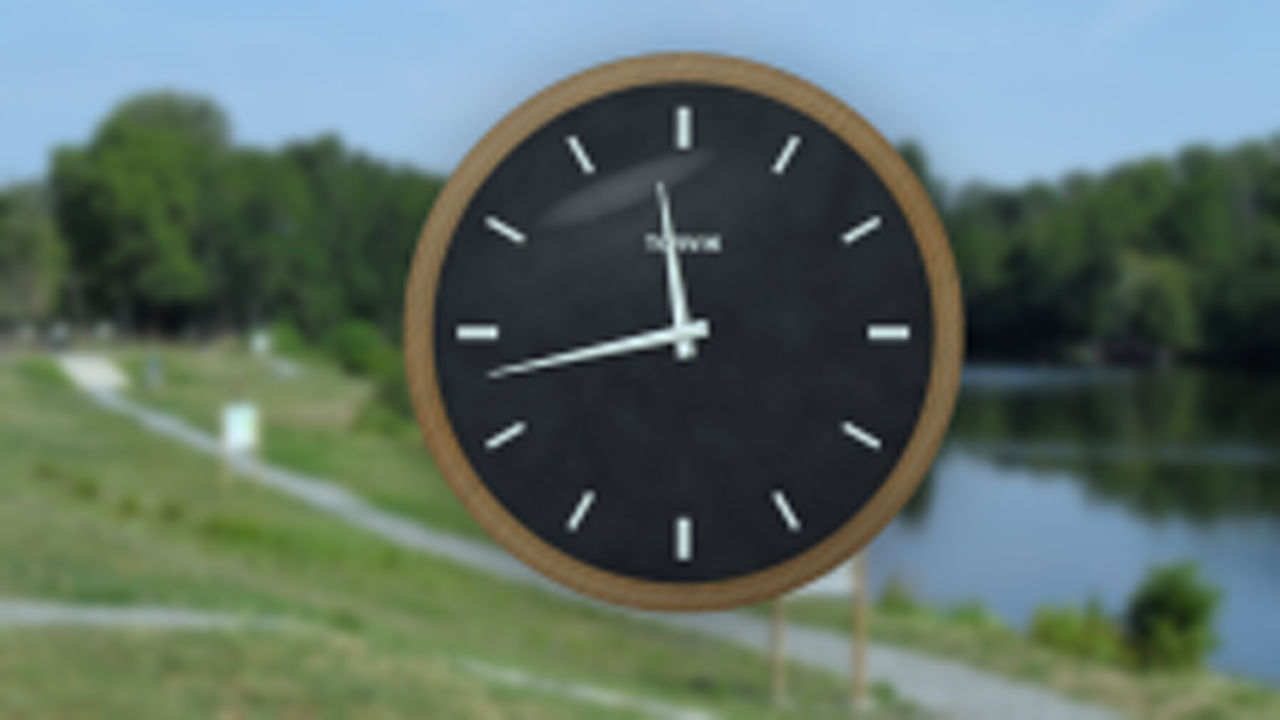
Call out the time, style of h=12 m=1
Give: h=11 m=43
